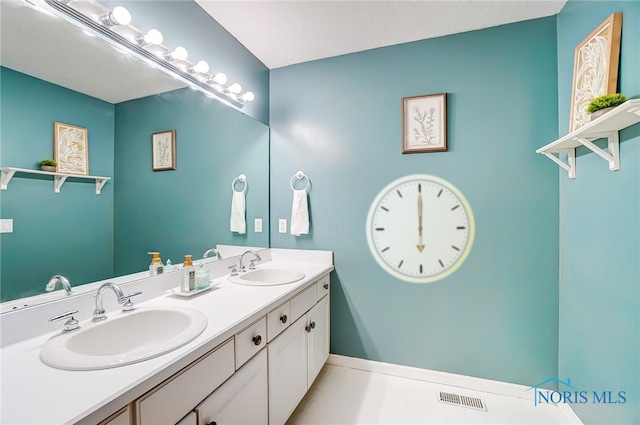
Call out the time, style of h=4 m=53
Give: h=6 m=0
